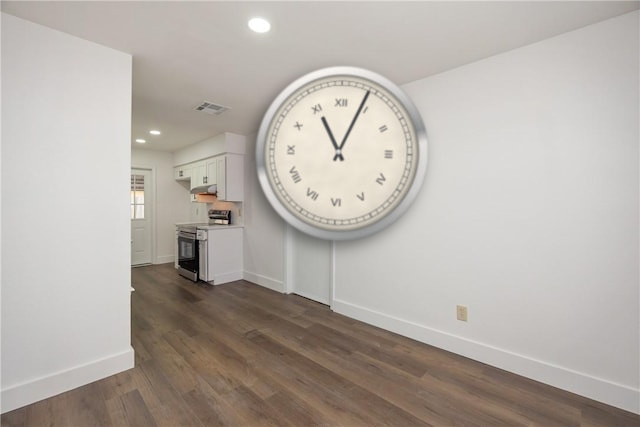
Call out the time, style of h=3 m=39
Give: h=11 m=4
